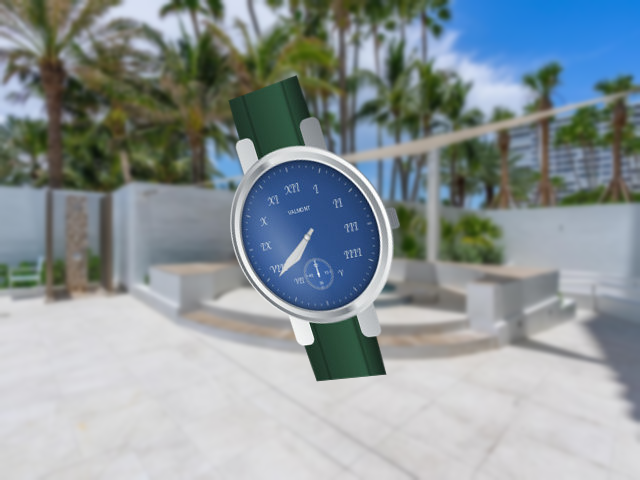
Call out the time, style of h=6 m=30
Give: h=7 m=39
